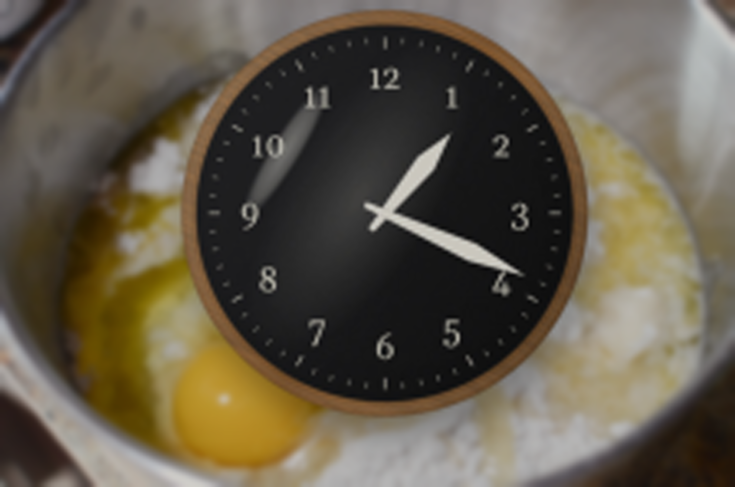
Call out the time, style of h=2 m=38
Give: h=1 m=19
